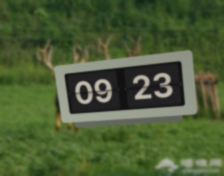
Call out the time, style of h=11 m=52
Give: h=9 m=23
